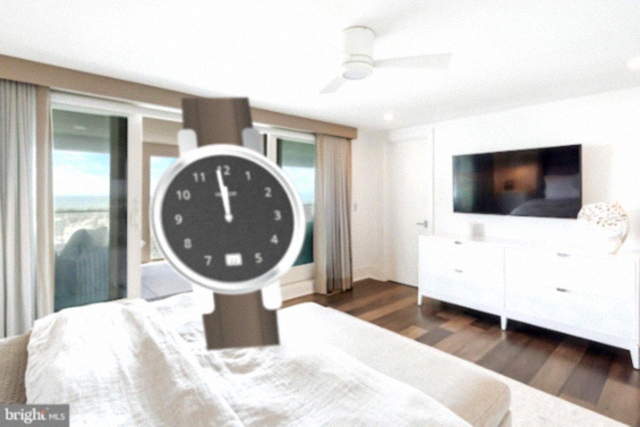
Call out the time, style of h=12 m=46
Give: h=11 m=59
